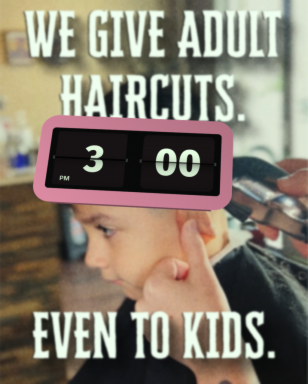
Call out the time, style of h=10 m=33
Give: h=3 m=0
